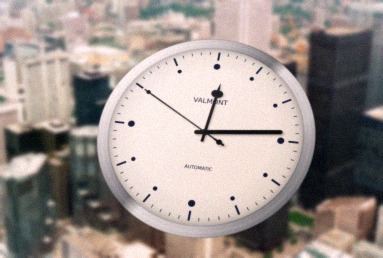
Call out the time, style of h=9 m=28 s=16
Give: h=12 m=13 s=50
